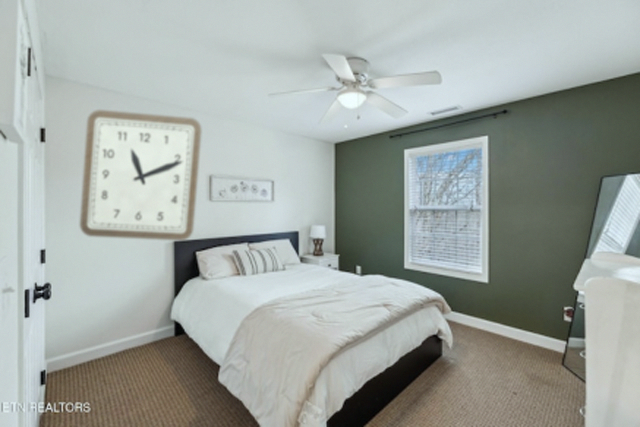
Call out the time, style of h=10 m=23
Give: h=11 m=11
